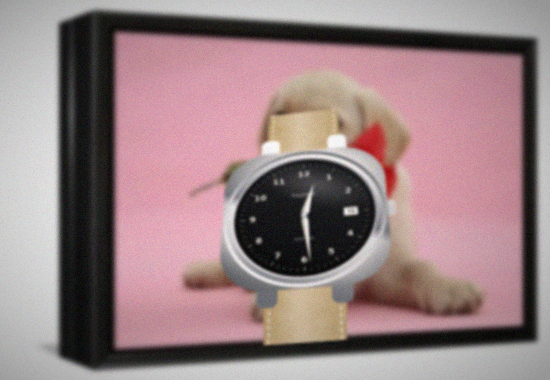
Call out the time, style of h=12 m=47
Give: h=12 m=29
